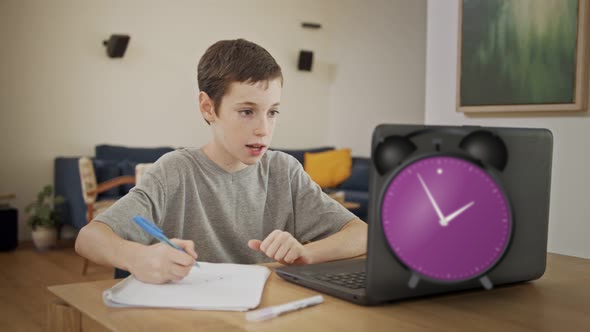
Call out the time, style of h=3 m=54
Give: h=1 m=56
